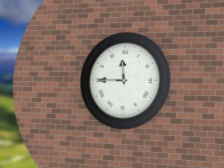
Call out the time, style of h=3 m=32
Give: h=11 m=45
